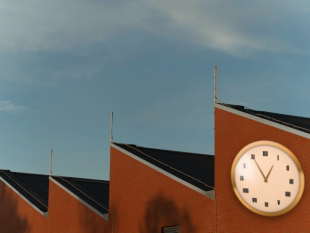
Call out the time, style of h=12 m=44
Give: h=12 m=55
